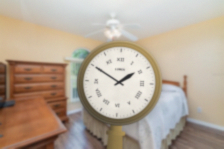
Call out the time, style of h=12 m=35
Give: h=1 m=50
